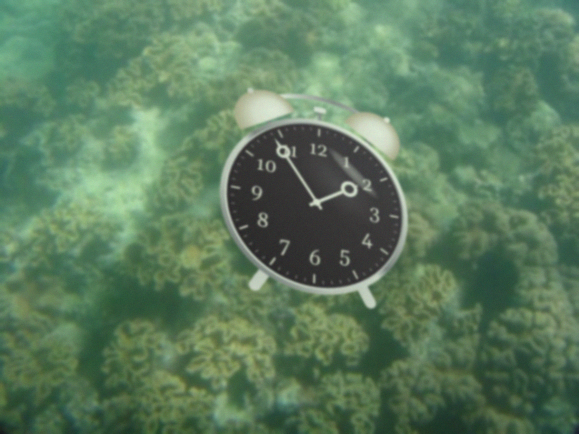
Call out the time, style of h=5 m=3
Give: h=1 m=54
